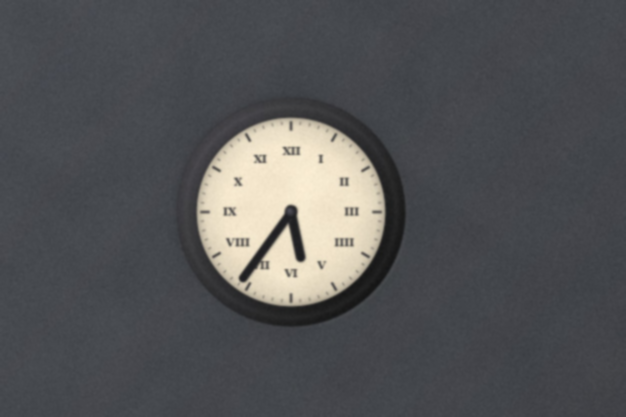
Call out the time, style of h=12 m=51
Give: h=5 m=36
